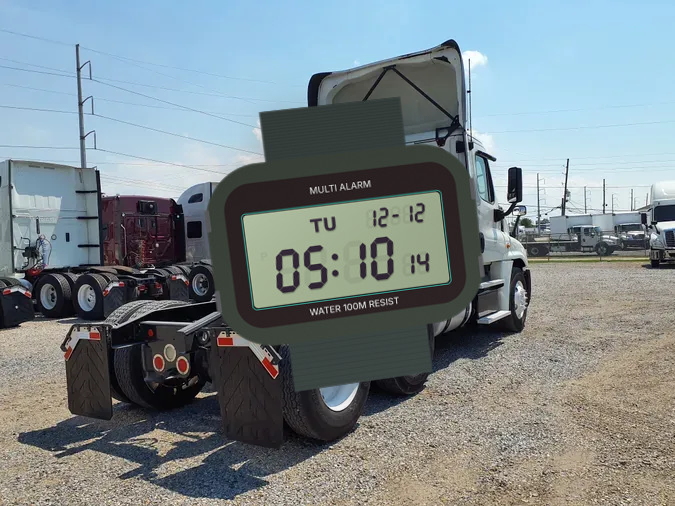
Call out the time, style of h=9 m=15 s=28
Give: h=5 m=10 s=14
